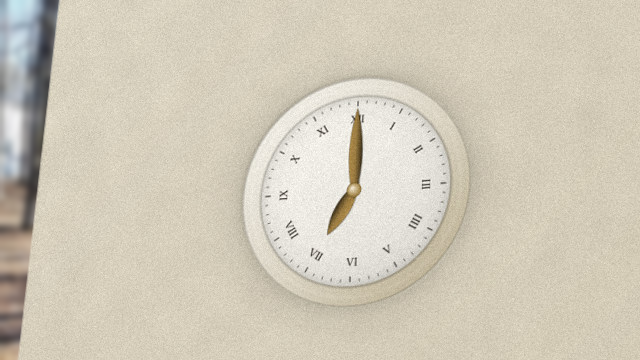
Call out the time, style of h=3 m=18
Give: h=7 m=0
